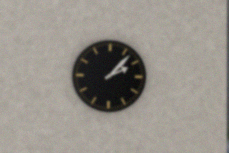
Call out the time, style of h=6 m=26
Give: h=2 m=7
